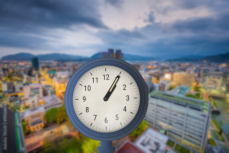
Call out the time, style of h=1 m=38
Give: h=1 m=5
